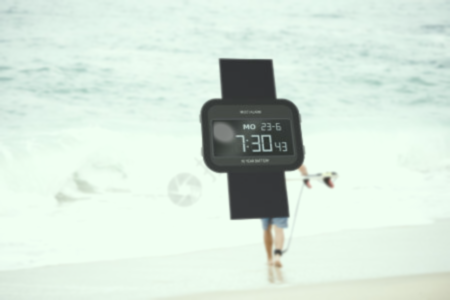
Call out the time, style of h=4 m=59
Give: h=7 m=30
